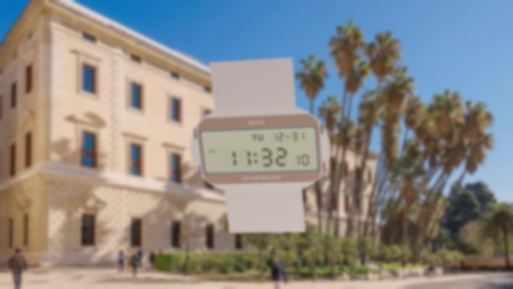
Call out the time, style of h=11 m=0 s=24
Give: h=11 m=32 s=10
